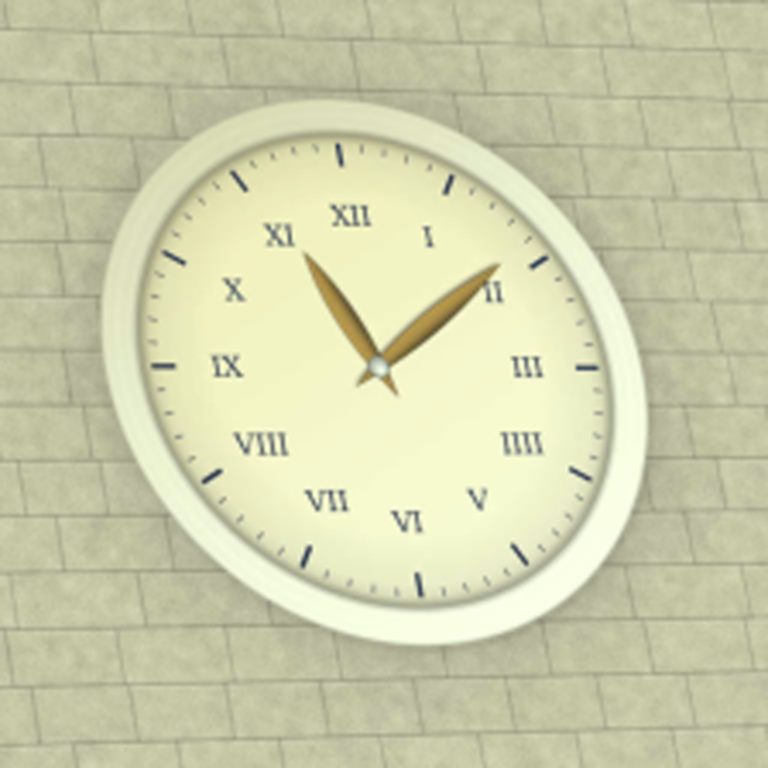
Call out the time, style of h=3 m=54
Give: h=11 m=9
